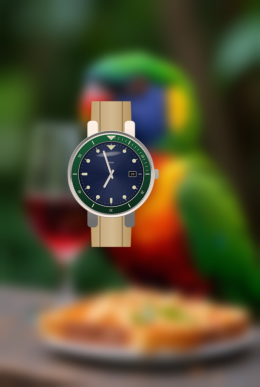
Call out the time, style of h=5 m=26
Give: h=6 m=57
